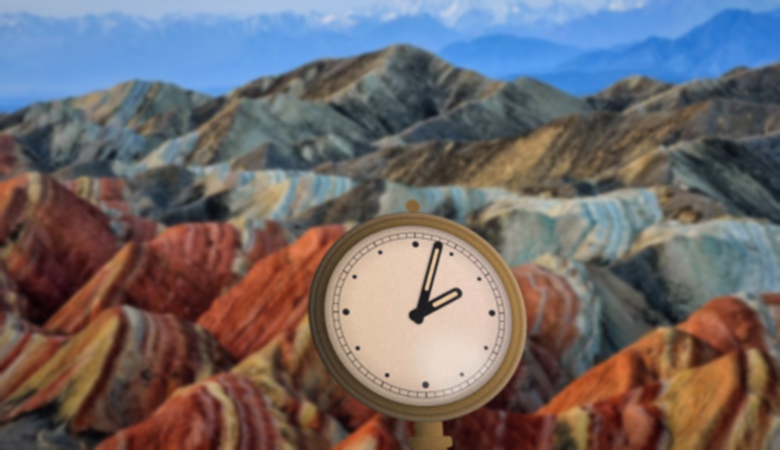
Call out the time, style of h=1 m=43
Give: h=2 m=3
